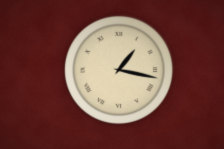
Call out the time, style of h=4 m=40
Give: h=1 m=17
